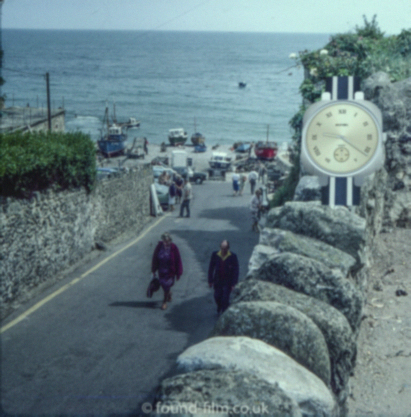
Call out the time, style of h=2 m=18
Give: h=9 m=21
